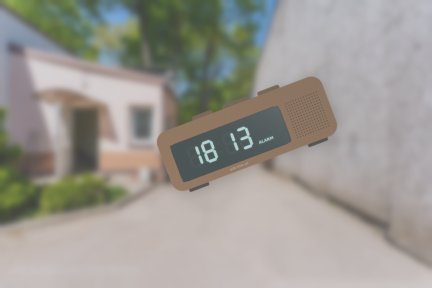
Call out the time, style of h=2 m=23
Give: h=18 m=13
